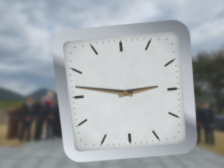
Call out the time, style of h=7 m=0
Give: h=2 m=47
